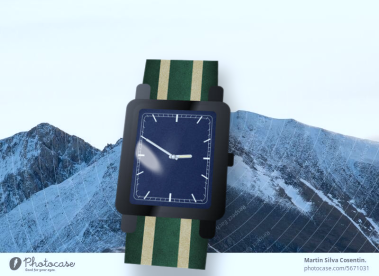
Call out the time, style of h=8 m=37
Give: h=2 m=50
